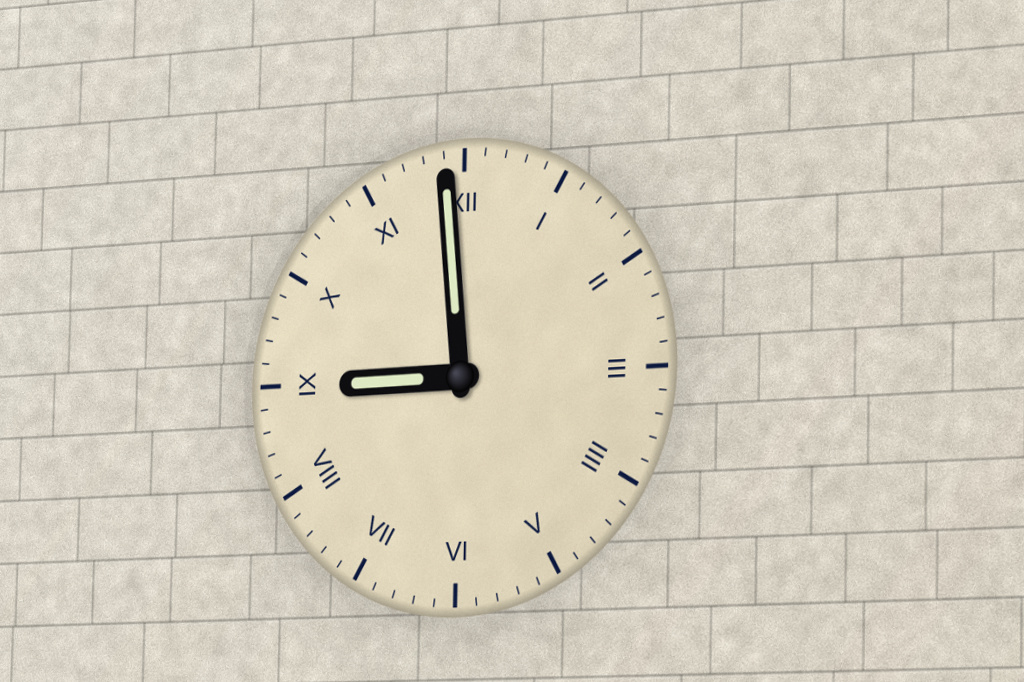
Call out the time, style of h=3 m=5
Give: h=8 m=59
